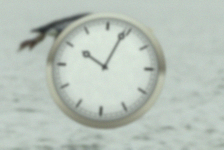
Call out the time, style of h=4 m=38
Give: h=10 m=4
